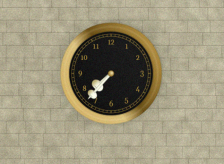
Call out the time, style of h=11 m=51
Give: h=7 m=37
